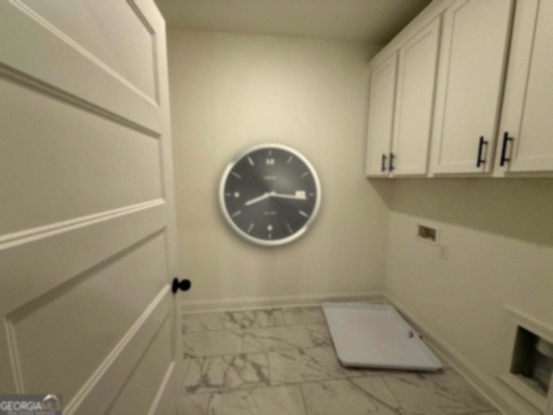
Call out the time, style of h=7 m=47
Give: h=8 m=16
